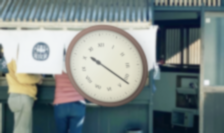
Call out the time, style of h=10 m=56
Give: h=10 m=22
